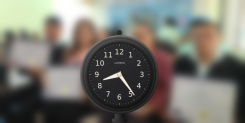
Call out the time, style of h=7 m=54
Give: h=8 m=24
